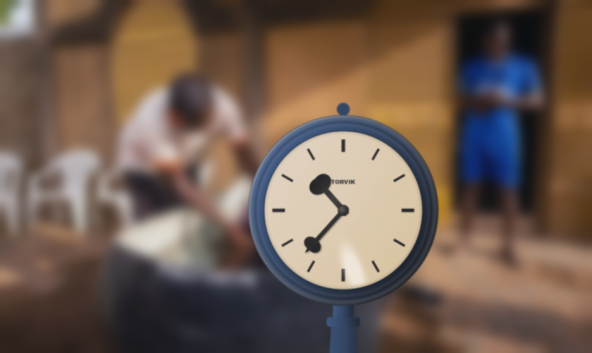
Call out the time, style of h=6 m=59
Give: h=10 m=37
